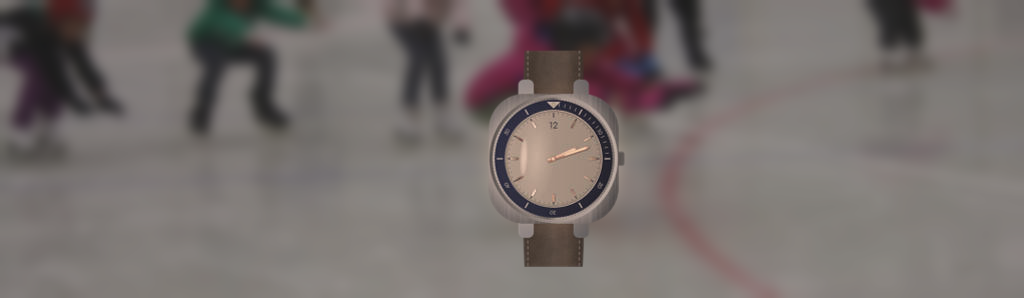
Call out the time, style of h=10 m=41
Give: h=2 m=12
